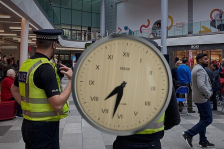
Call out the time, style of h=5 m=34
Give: h=7 m=32
